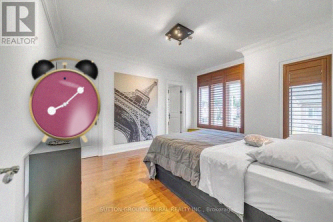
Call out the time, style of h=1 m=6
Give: h=8 m=8
